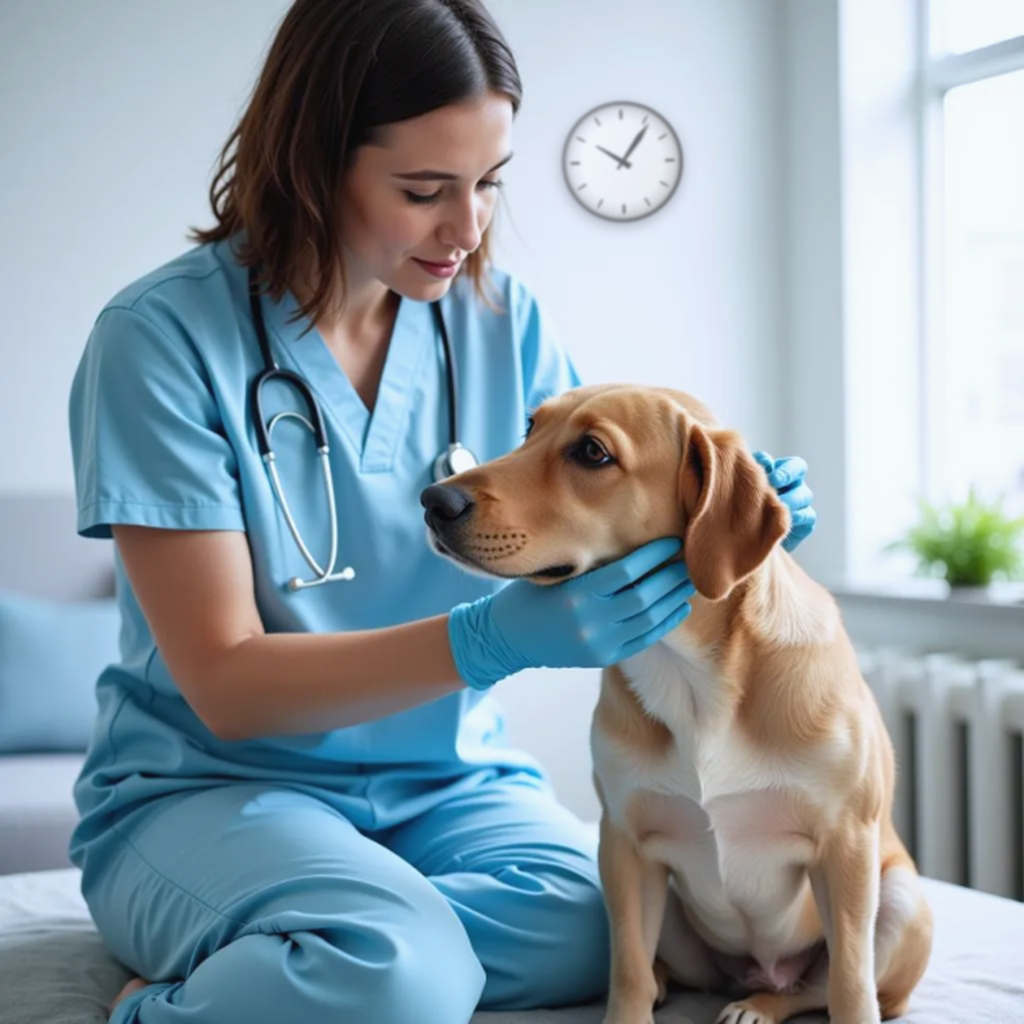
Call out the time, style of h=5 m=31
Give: h=10 m=6
